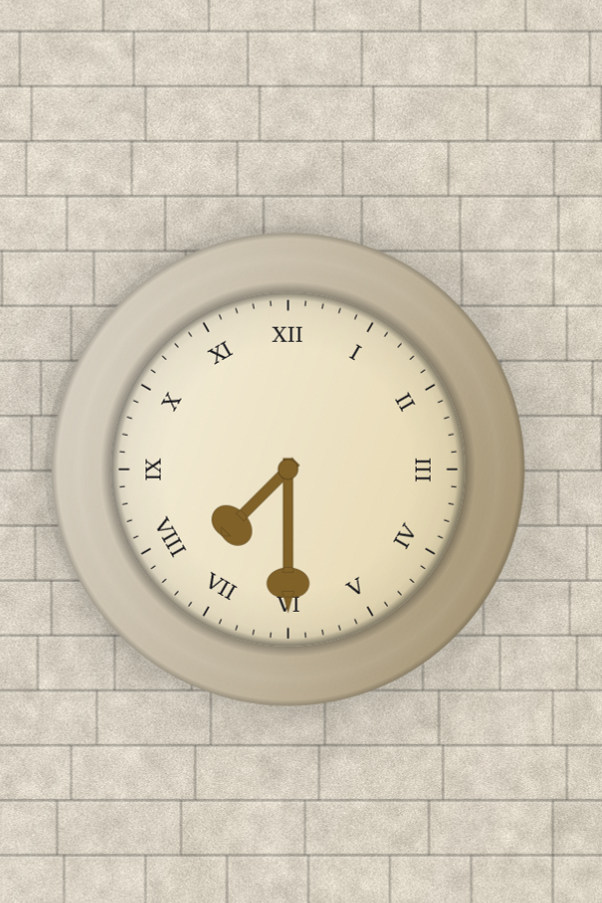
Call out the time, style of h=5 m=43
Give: h=7 m=30
